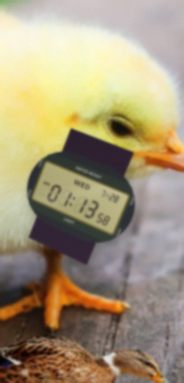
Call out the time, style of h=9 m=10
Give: h=1 m=13
